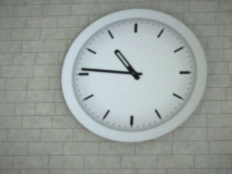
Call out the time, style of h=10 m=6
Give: h=10 m=46
